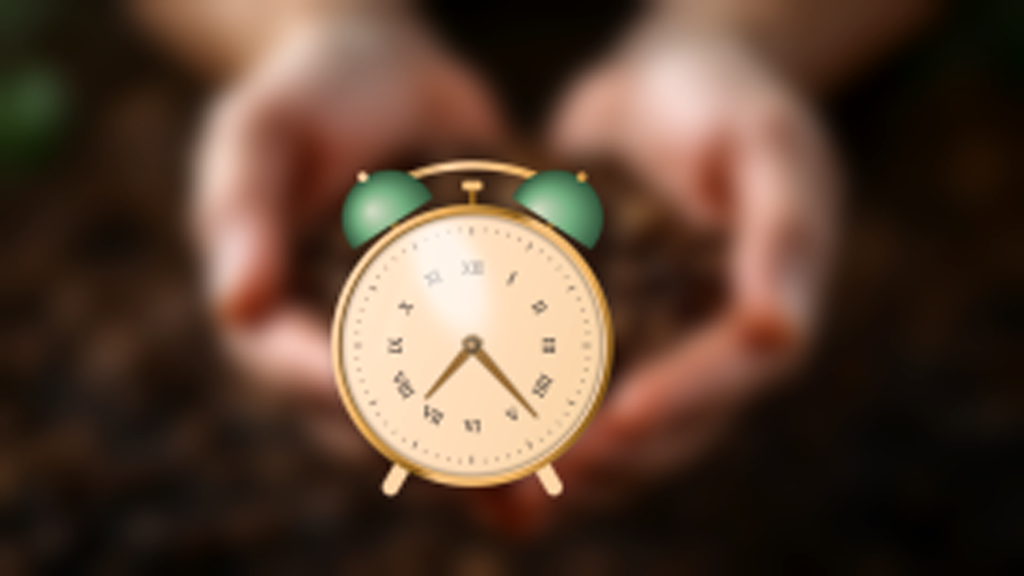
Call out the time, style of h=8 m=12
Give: h=7 m=23
